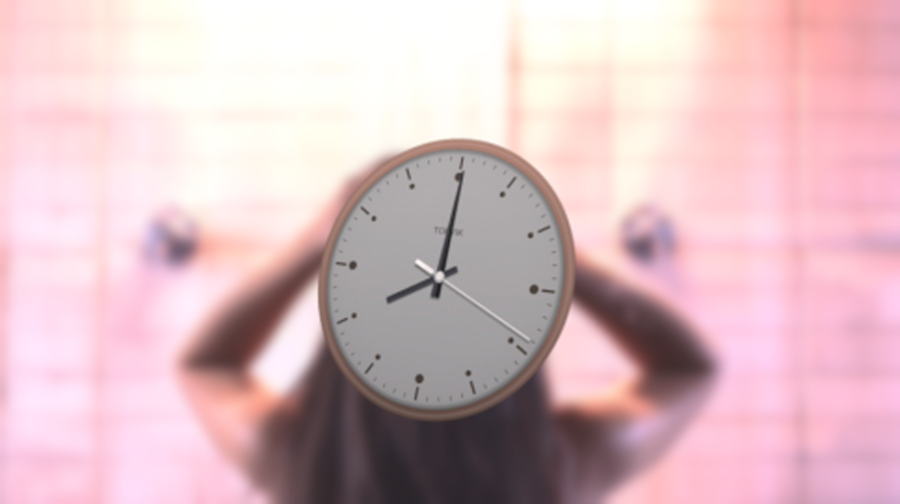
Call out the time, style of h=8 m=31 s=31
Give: h=8 m=0 s=19
